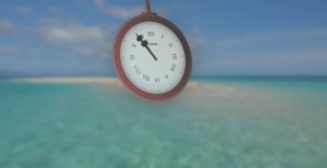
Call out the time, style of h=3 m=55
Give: h=10 m=54
